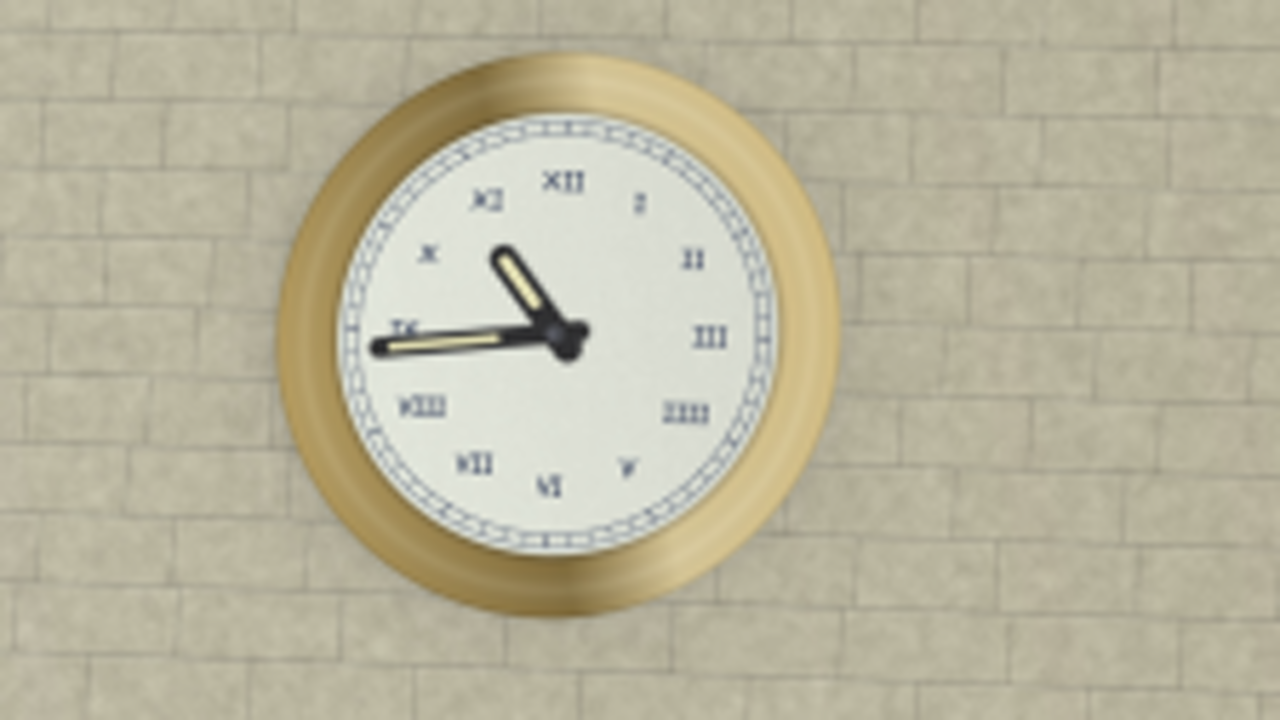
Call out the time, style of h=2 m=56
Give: h=10 m=44
